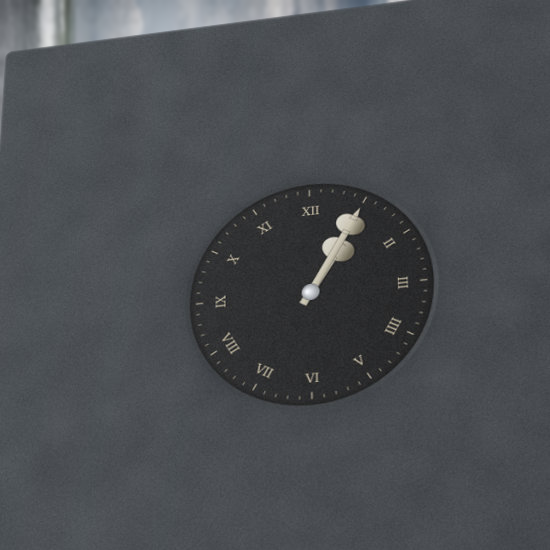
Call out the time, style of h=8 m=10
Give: h=1 m=5
